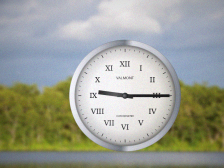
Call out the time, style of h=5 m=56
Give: h=9 m=15
